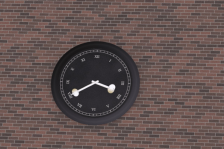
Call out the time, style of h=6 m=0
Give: h=3 m=40
